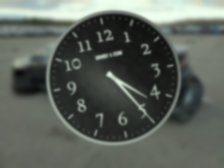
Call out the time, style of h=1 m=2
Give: h=4 m=25
